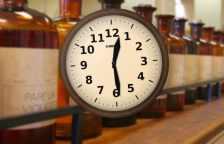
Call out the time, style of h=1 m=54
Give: h=12 m=29
